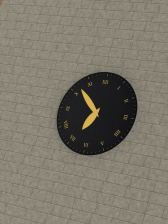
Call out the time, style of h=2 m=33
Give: h=6 m=52
